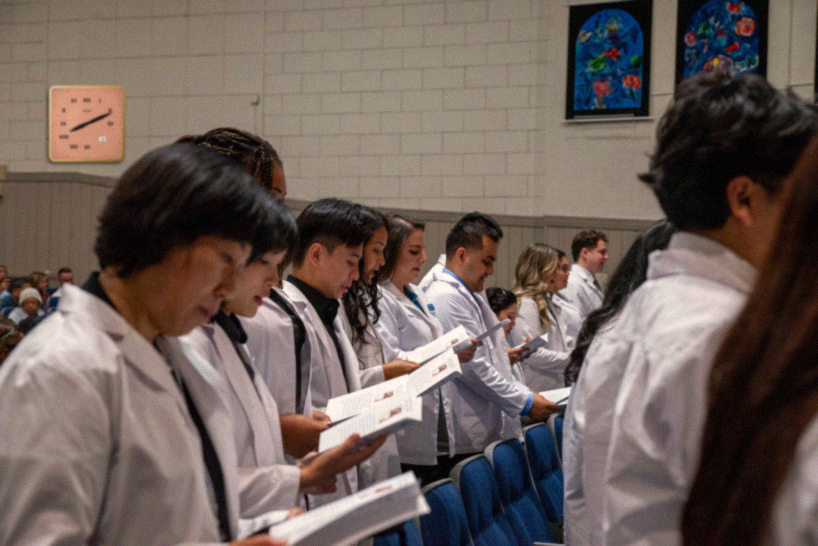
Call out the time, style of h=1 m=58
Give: h=8 m=11
